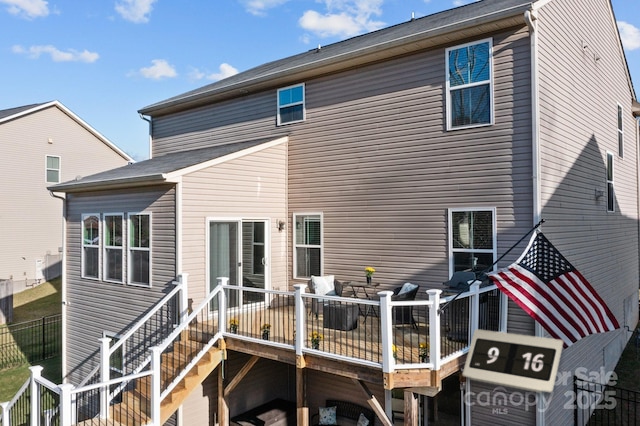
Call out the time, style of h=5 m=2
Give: h=9 m=16
